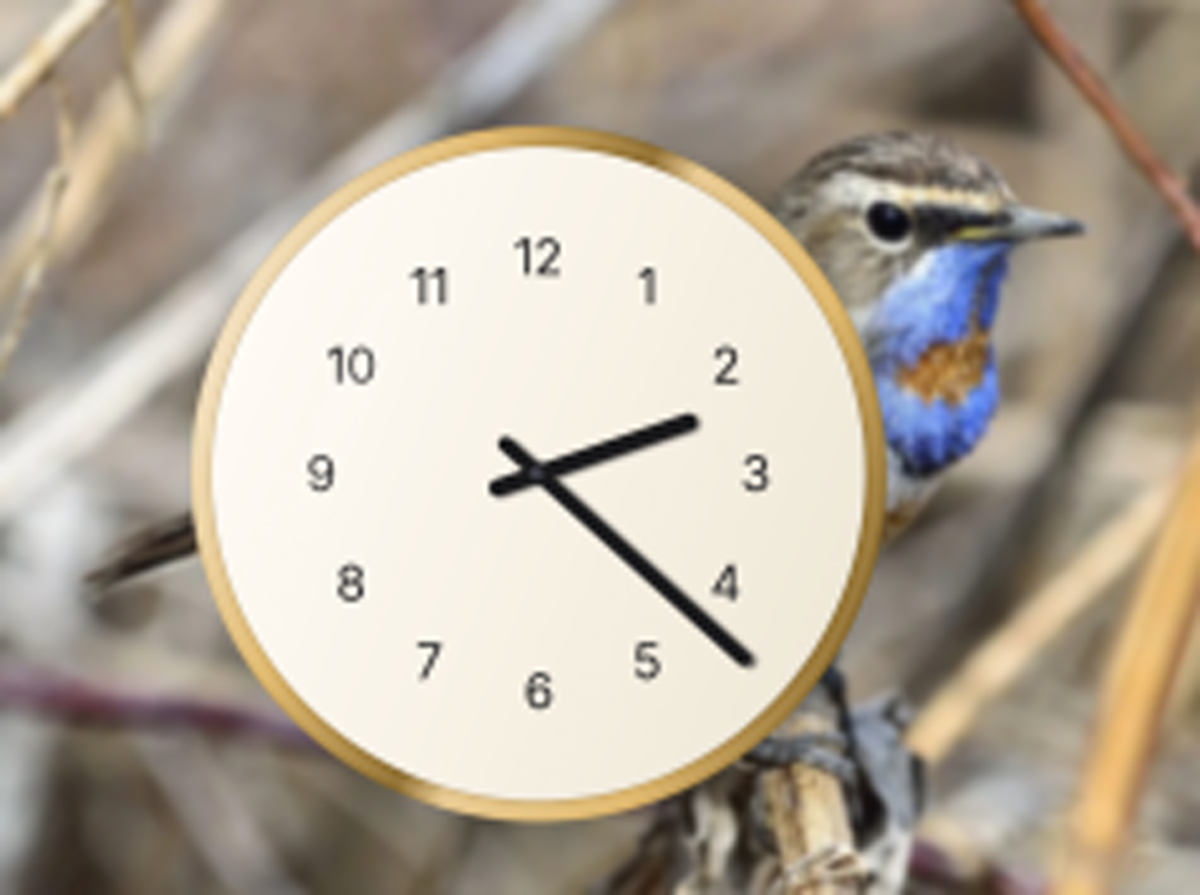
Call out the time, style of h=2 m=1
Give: h=2 m=22
